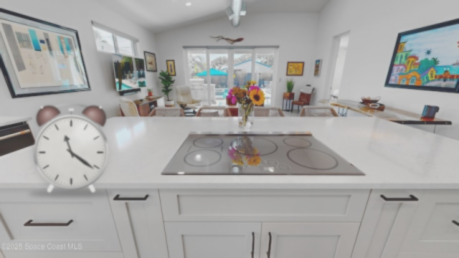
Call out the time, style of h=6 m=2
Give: h=11 m=21
